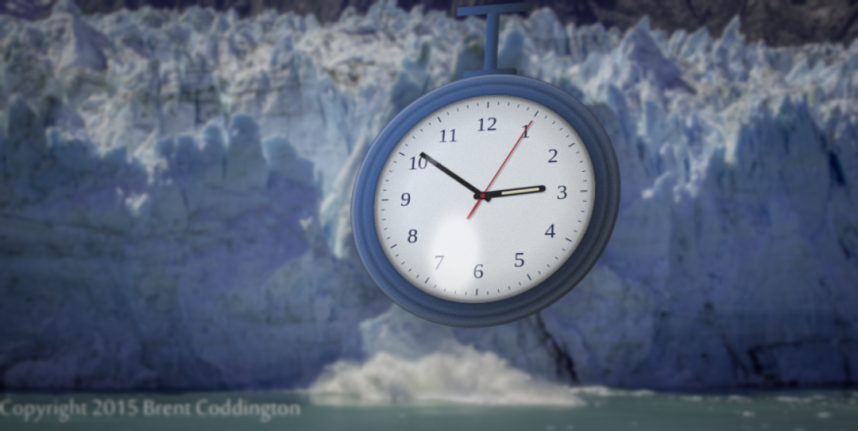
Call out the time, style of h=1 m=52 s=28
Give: h=2 m=51 s=5
